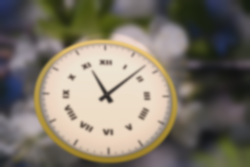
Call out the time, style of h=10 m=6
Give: h=11 m=8
